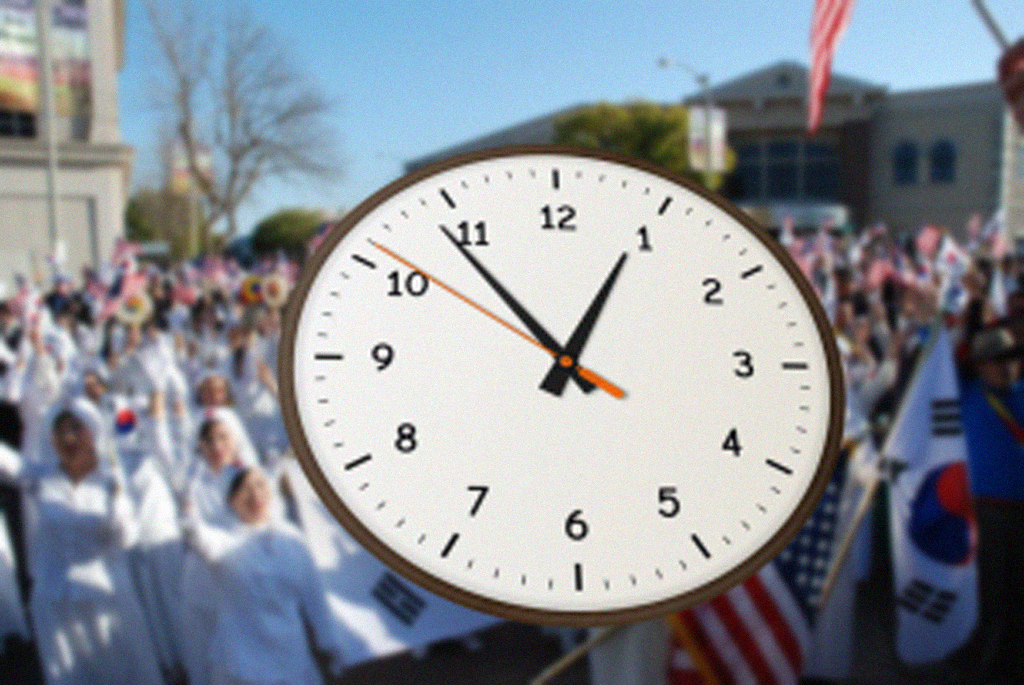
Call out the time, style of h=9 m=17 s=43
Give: h=12 m=53 s=51
